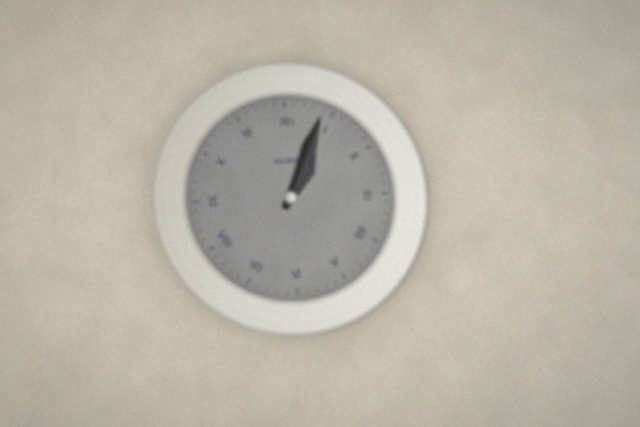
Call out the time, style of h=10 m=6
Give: h=1 m=4
